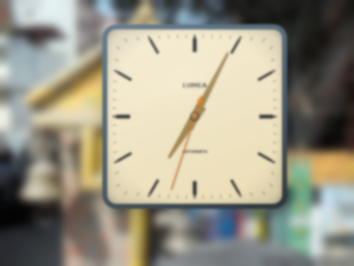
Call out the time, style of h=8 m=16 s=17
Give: h=7 m=4 s=33
